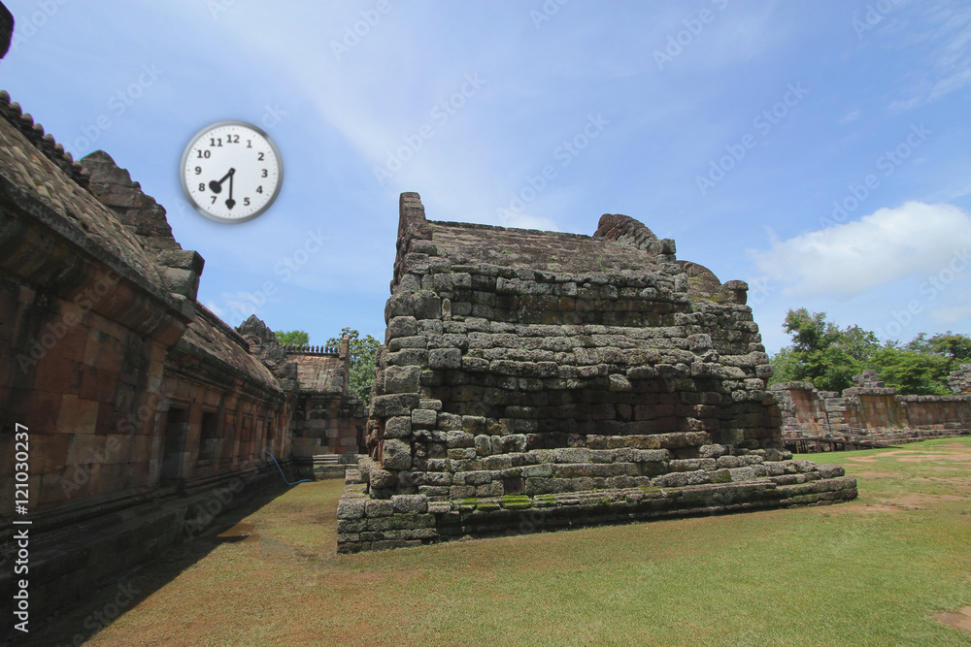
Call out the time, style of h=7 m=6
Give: h=7 m=30
